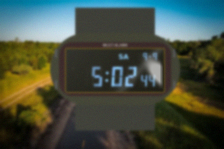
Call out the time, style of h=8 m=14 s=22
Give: h=5 m=2 s=44
